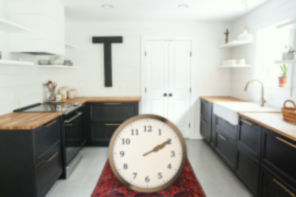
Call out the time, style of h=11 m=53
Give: h=2 m=10
